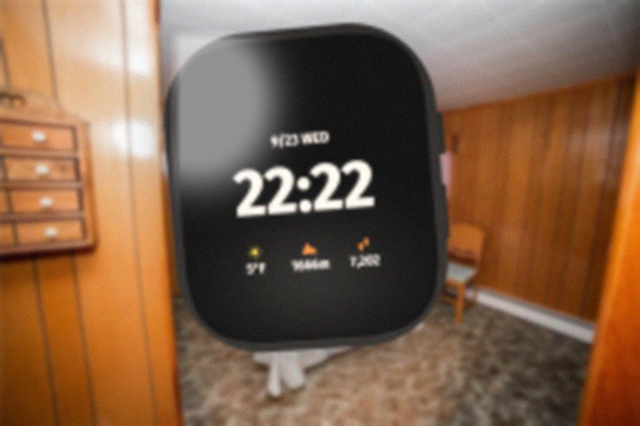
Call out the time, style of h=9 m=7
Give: h=22 m=22
